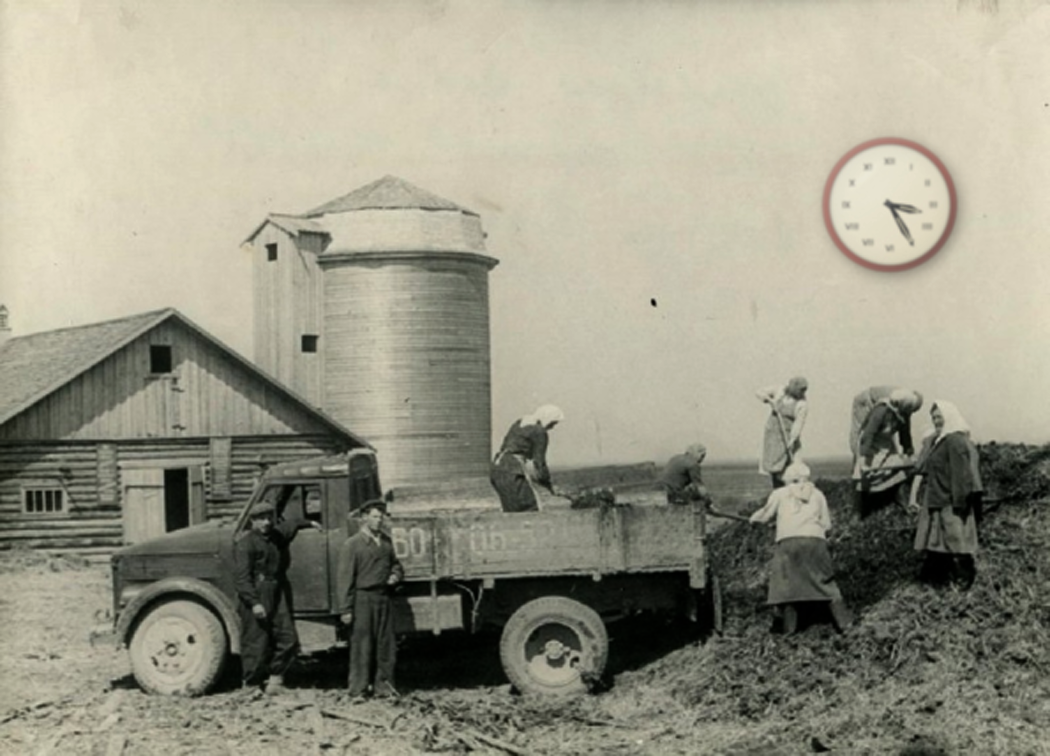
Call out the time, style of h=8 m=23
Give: h=3 m=25
